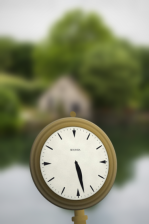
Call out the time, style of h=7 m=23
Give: h=5 m=28
